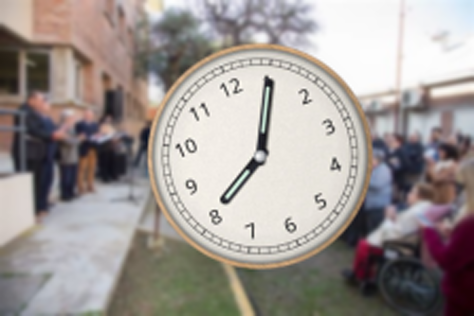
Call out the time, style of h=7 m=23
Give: h=8 m=5
